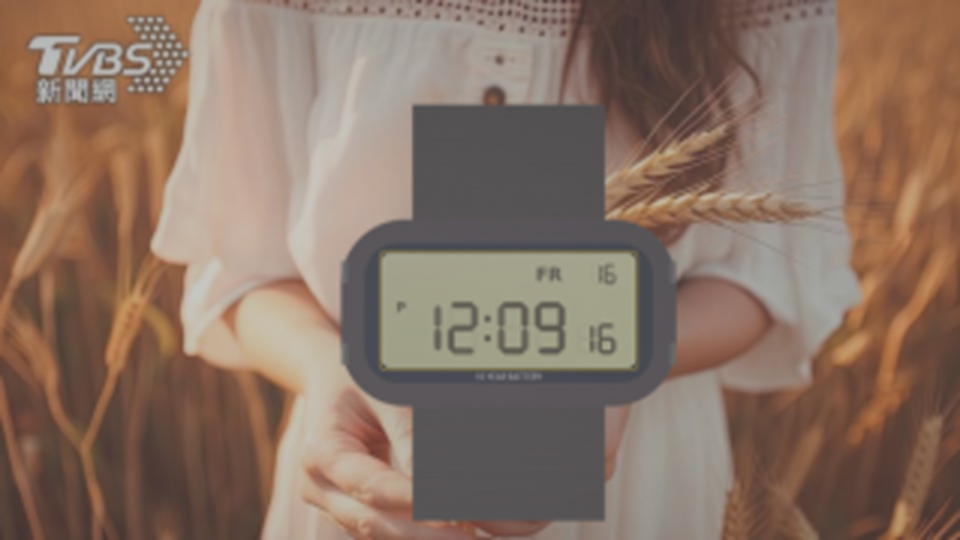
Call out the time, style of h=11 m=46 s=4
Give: h=12 m=9 s=16
